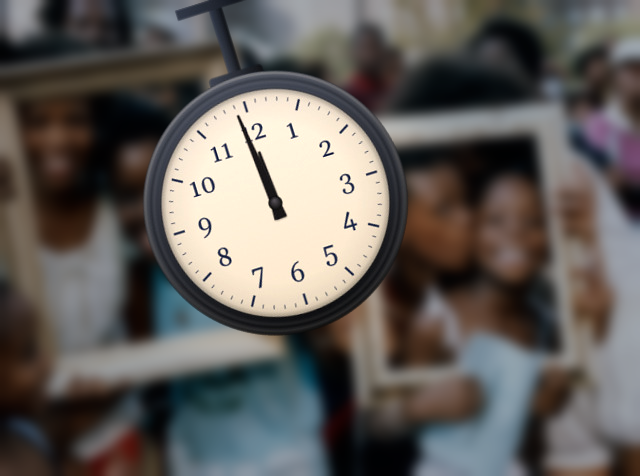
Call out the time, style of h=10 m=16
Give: h=11 m=59
